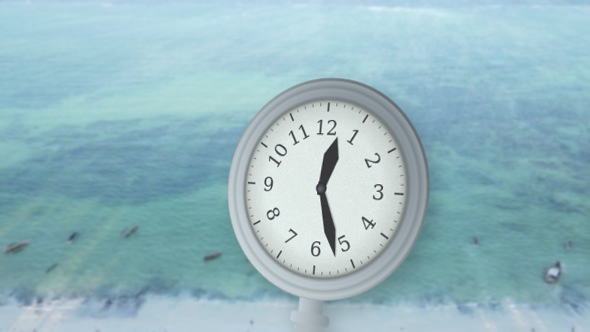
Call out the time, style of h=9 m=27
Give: h=12 m=27
